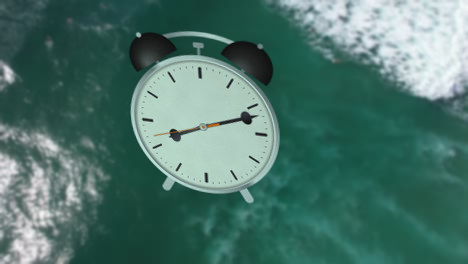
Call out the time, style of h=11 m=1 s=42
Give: h=8 m=11 s=42
